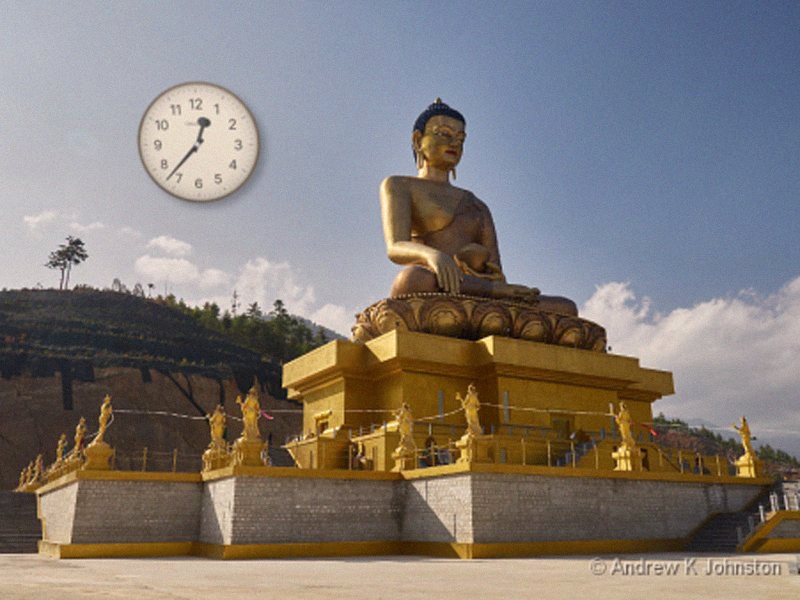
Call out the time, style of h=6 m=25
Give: h=12 m=37
